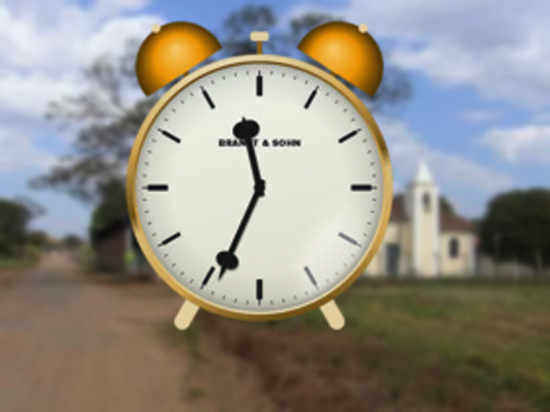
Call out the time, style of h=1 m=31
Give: h=11 m=34
